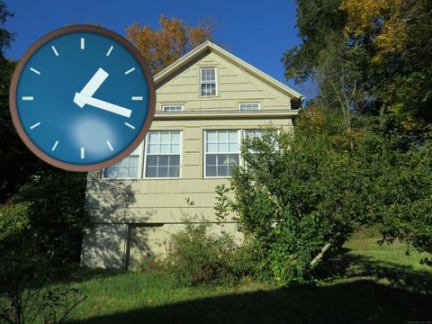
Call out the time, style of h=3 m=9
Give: h=1 m=18
